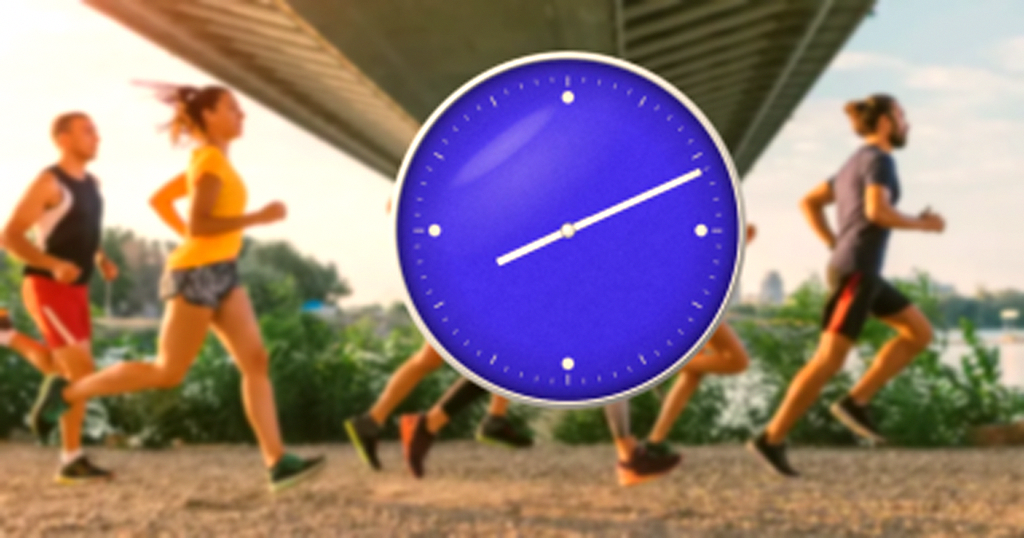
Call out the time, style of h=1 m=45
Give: h=8 m=11
